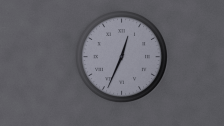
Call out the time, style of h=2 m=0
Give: h=12 m=34
